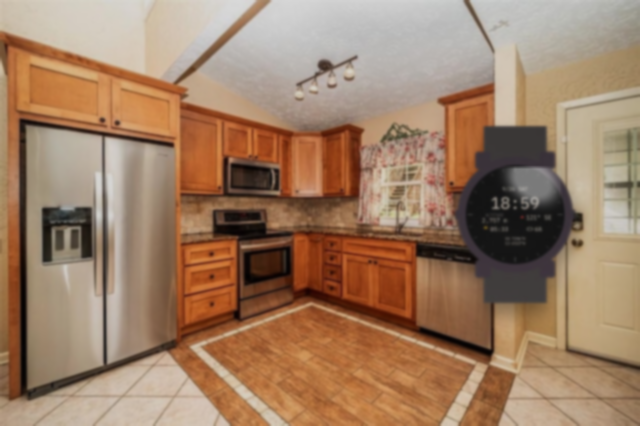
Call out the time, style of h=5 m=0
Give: h=18 m=59
